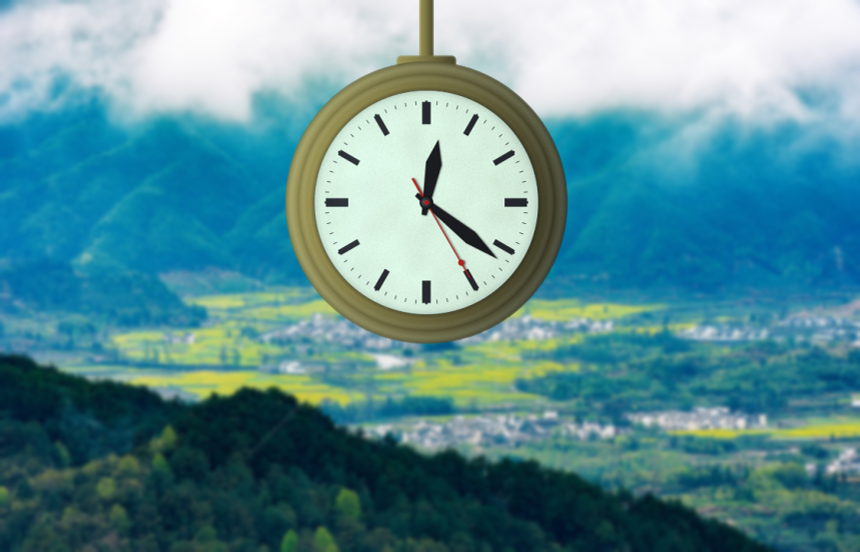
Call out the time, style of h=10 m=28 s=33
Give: h=12 m=21 s=25
